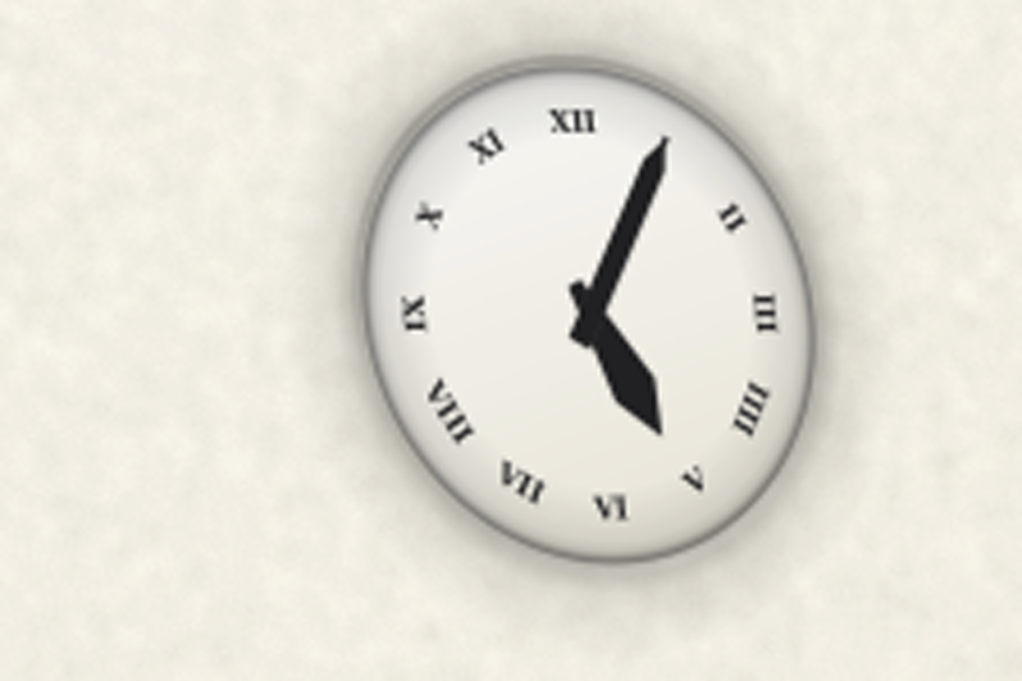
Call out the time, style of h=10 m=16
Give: h=5 m=5
